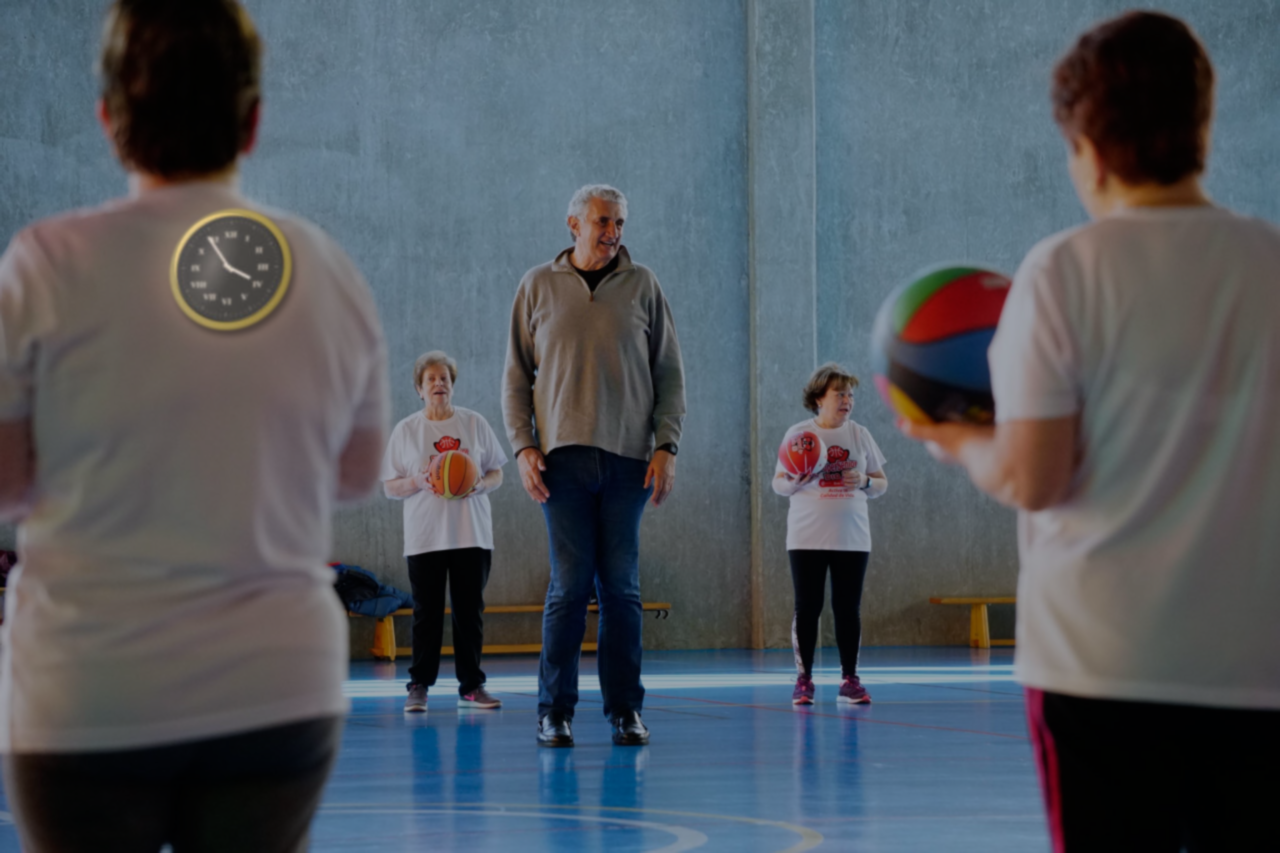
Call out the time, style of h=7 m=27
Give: h=3 m=54
